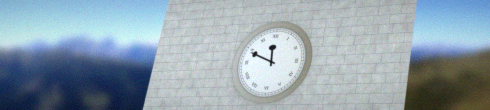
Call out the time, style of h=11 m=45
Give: h=11 m=49
